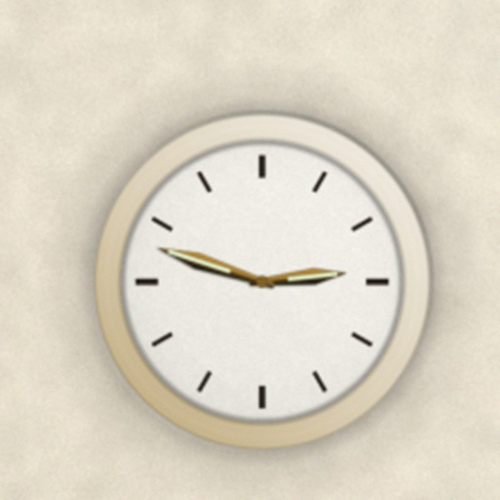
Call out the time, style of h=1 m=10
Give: h=2 m=48
